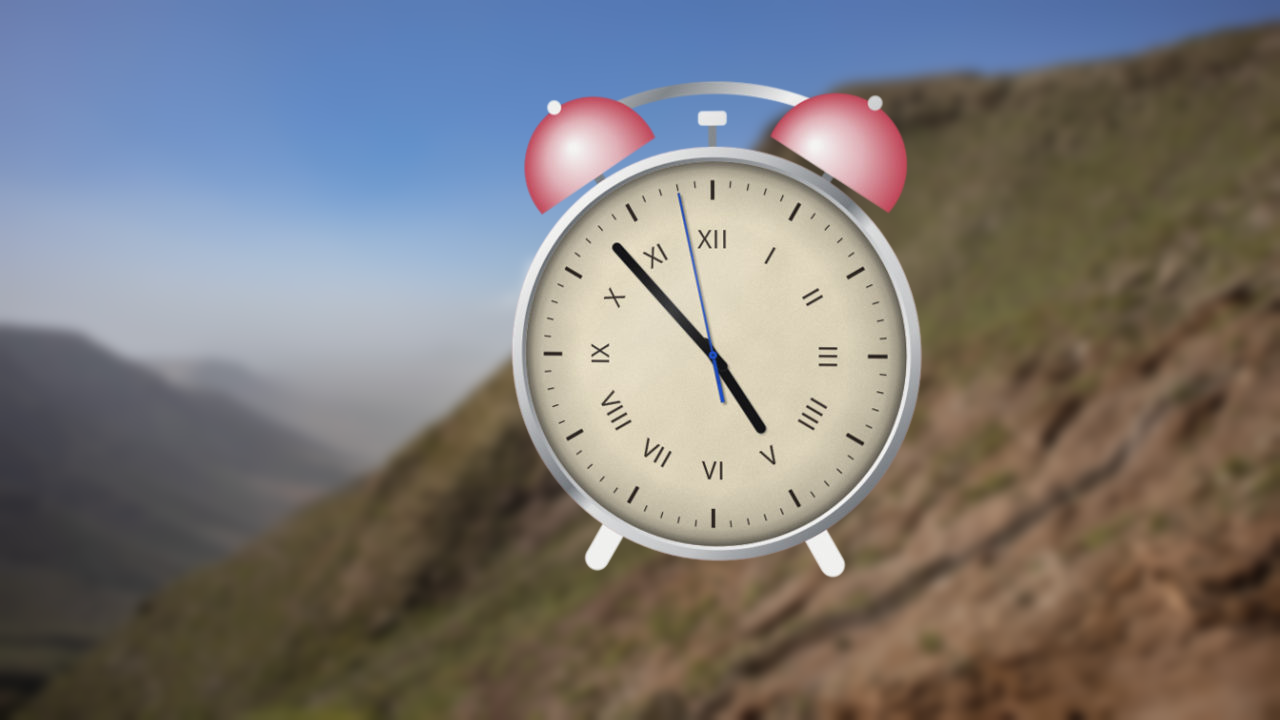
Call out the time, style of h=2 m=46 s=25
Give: h=4 m=52 s=58
